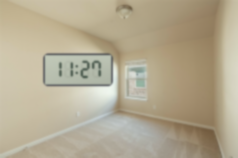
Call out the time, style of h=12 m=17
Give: h=11 m=27
